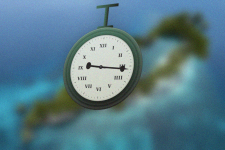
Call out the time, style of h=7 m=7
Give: h=9 m=16
